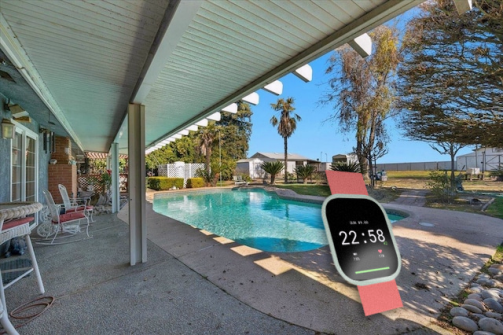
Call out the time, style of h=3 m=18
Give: h=22 m=58
